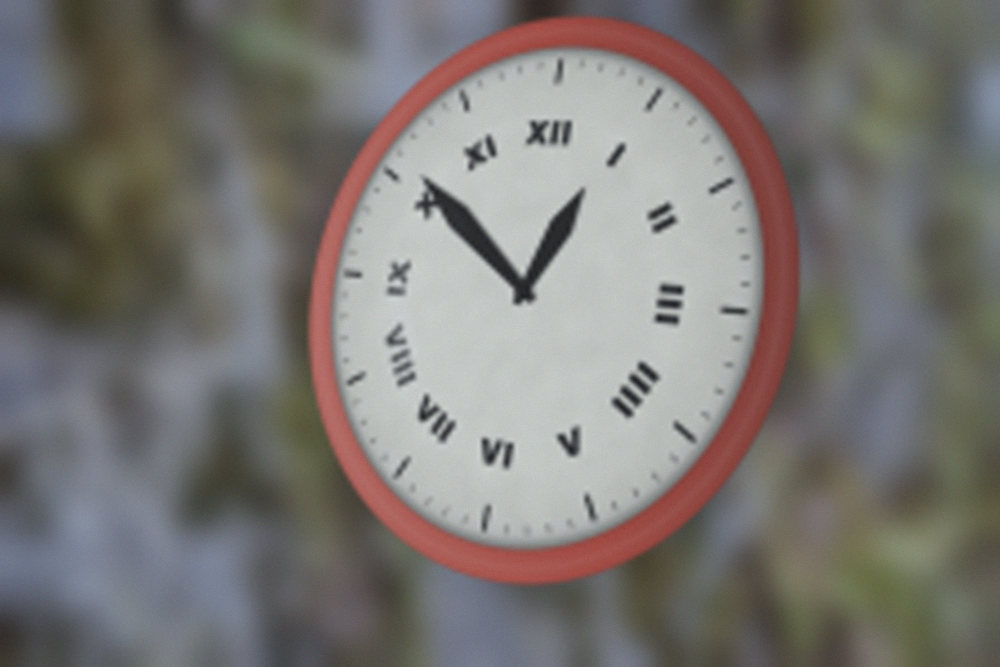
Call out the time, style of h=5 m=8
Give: h=12 m=51
